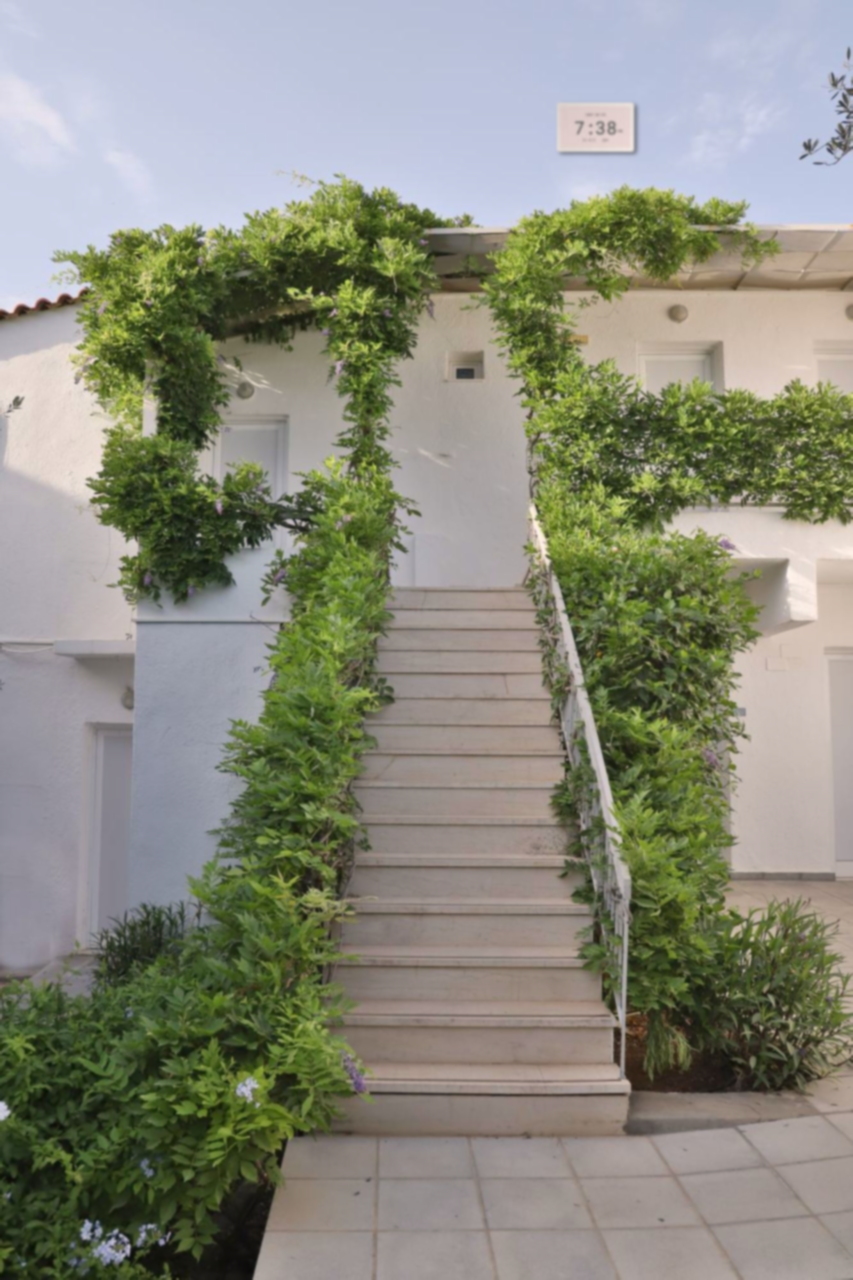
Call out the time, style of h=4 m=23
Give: h=7 m=38
